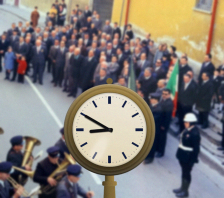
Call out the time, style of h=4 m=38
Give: h=8 m=50
